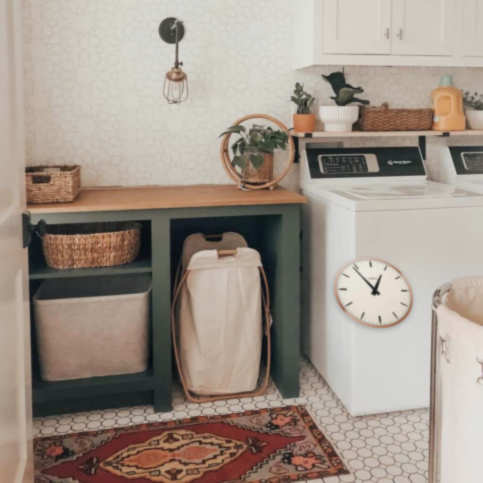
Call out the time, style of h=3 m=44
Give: h=12 m=54
